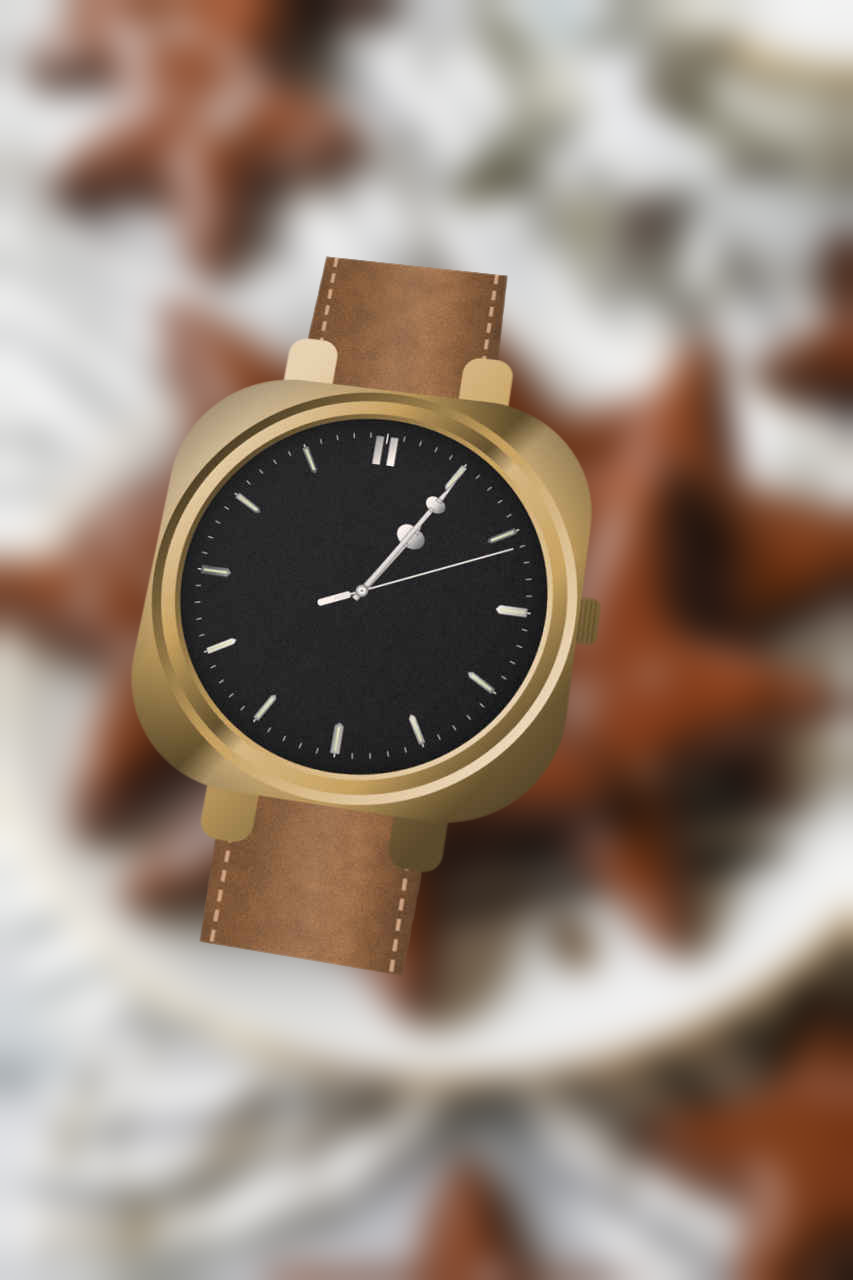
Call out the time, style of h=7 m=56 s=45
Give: h=1 m=5 s=11
